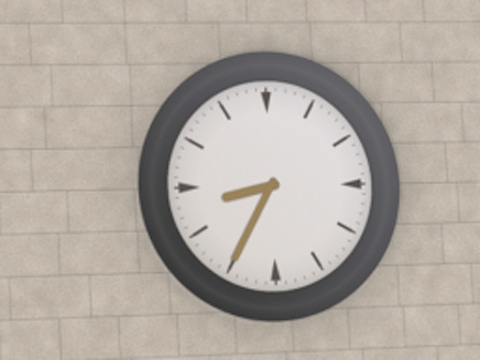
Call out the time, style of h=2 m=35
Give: h=8 m=35
